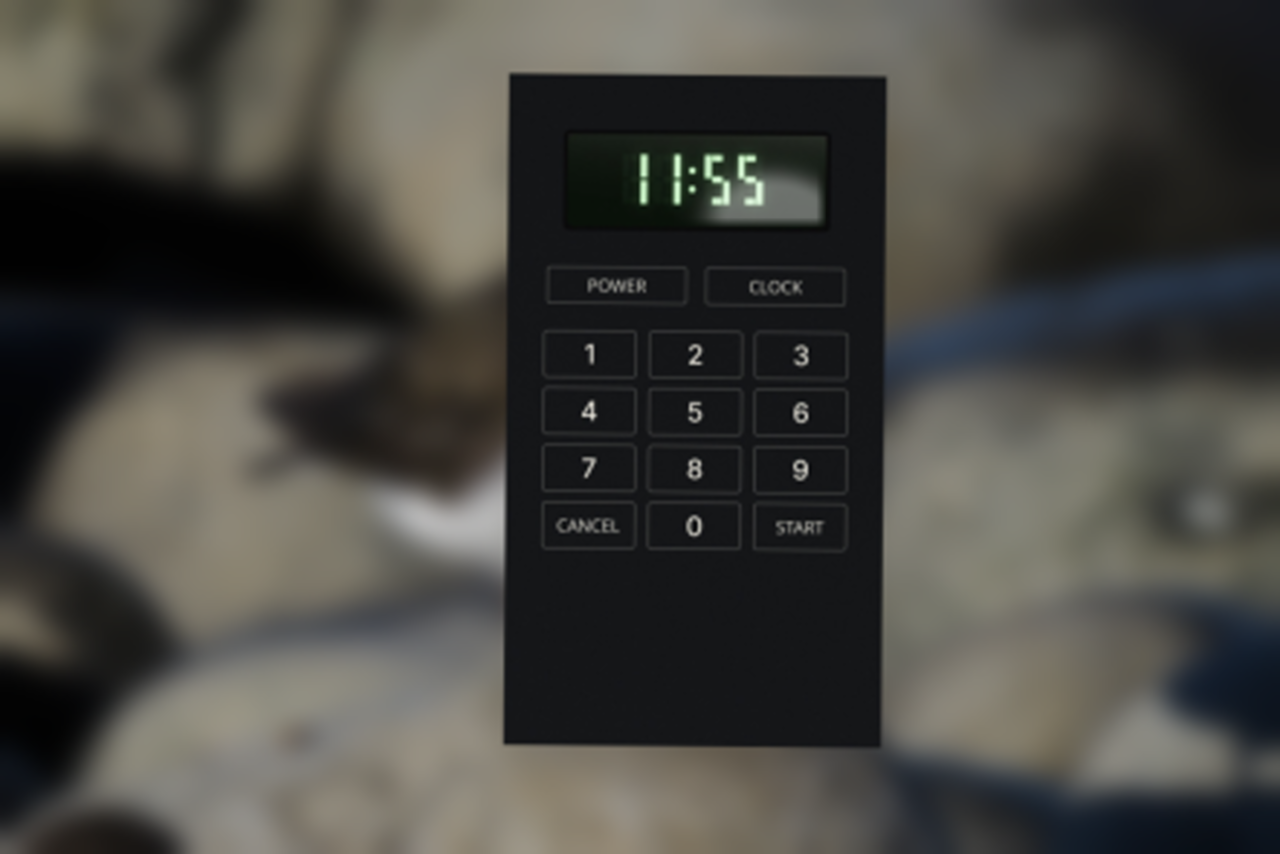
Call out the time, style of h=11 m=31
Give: h=11 m=55
